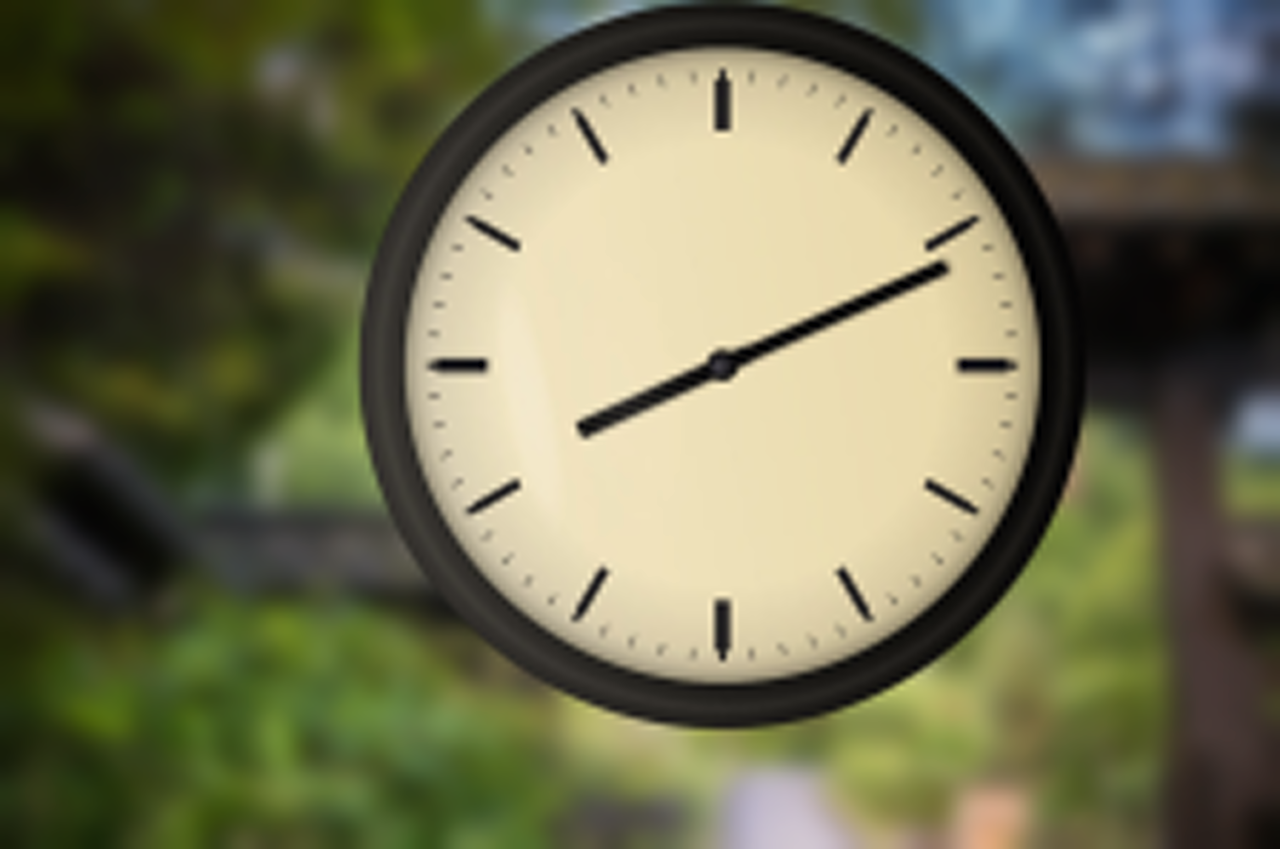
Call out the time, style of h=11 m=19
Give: h=8 m=11
